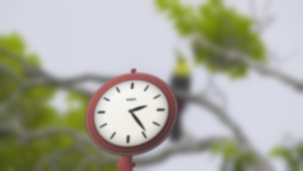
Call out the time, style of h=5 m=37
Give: h=2 m=24
